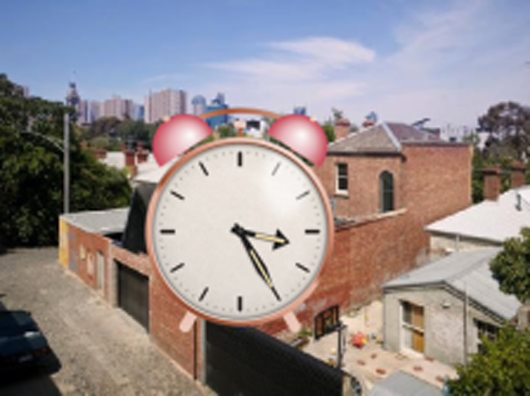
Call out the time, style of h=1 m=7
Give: h=3 m=25
